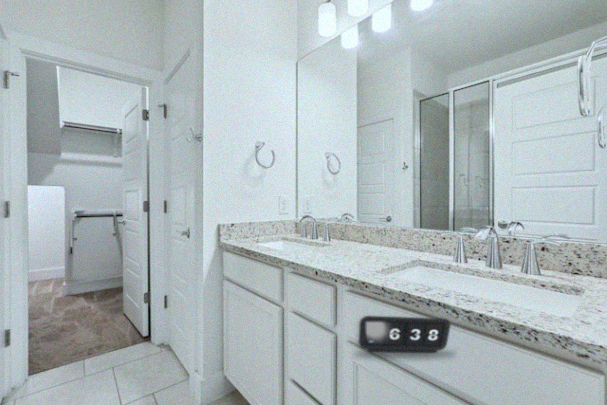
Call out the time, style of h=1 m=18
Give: h=6 m=38
